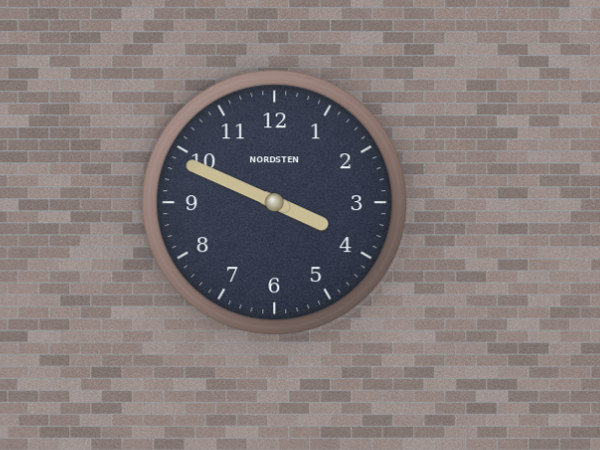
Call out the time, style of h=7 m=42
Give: h=3 m=49
